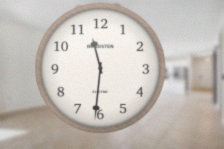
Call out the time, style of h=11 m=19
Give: h=11 m=31
